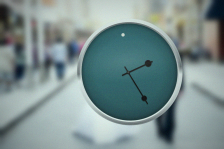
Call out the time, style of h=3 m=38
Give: h=2 m=26
